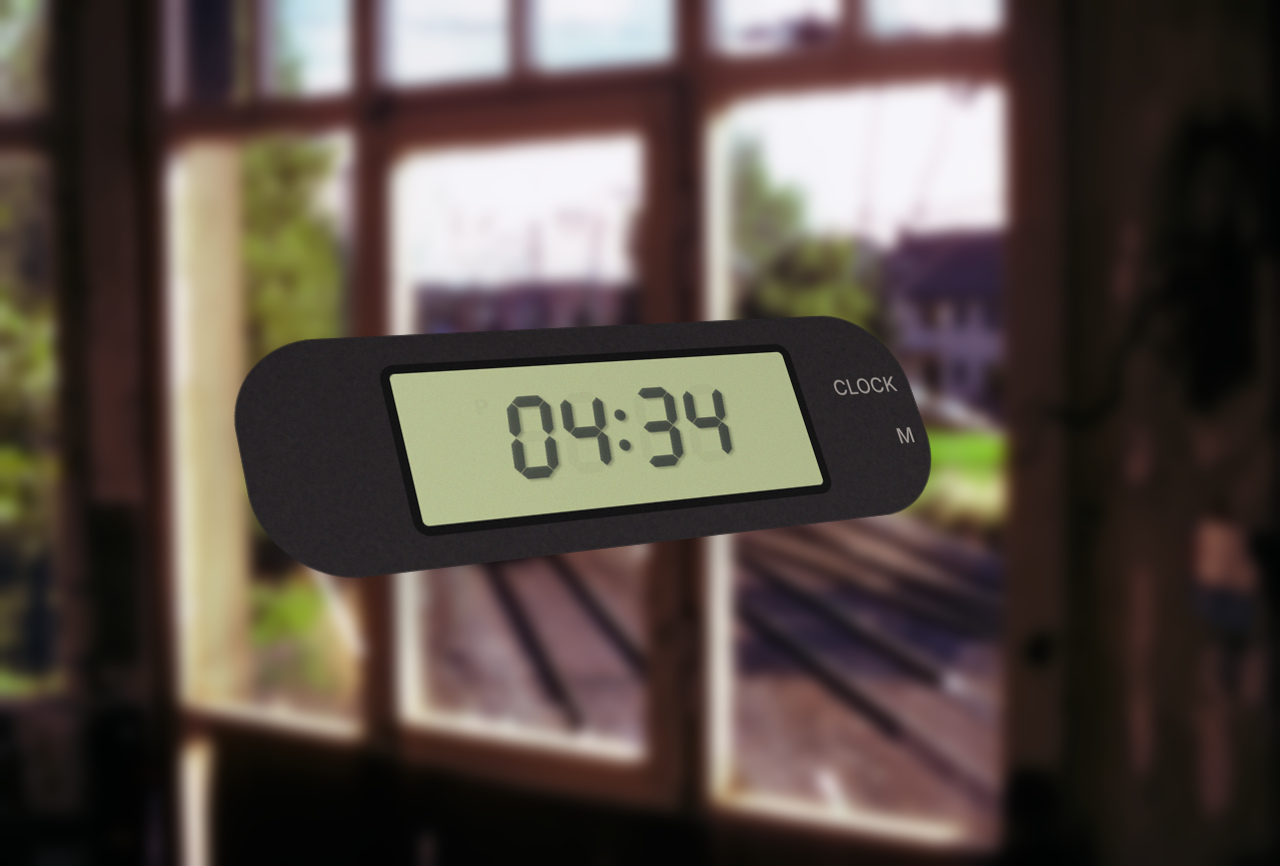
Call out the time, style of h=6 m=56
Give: h=4 m=34
